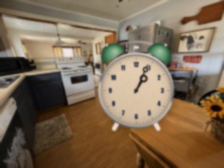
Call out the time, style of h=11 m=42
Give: h=1 m=4
